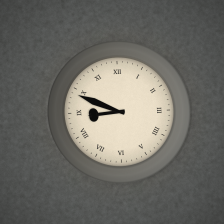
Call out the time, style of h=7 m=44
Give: h=8 m=49
